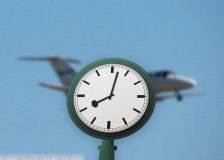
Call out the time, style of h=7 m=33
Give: h=8 m=2
